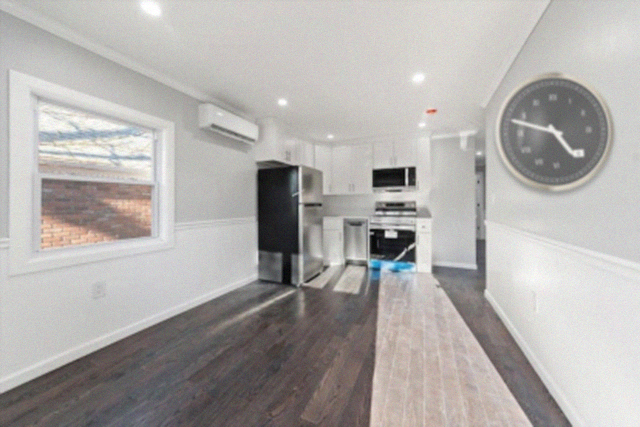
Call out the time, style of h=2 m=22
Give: h=4 m=48
